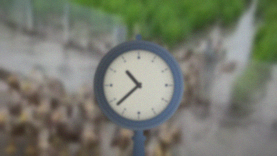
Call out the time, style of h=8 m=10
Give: h=10 m=38
